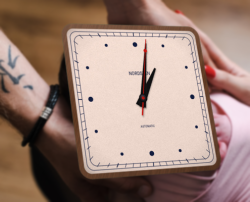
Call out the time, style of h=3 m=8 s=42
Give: h=1 m=2 s=2
